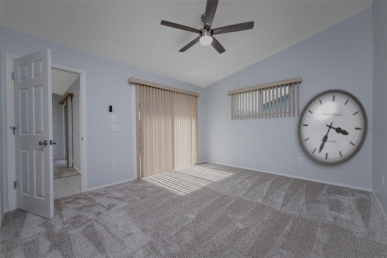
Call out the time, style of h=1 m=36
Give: h=3 m=33
